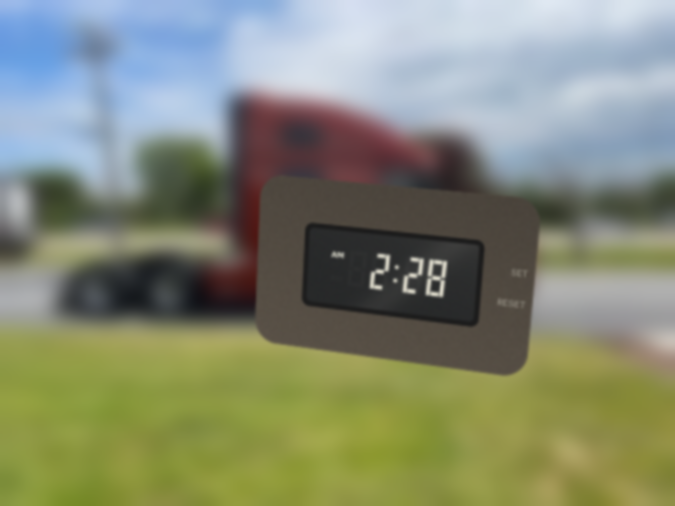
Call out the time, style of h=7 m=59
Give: h=2 m=28
